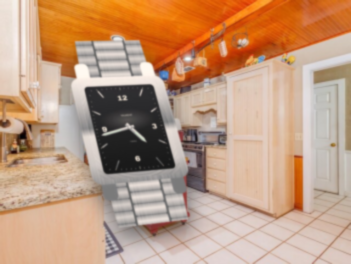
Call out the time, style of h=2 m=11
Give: h=4 m=43
